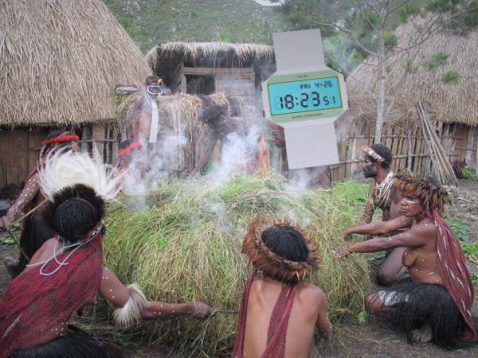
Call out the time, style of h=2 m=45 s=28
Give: h=18 m=23 s=51
